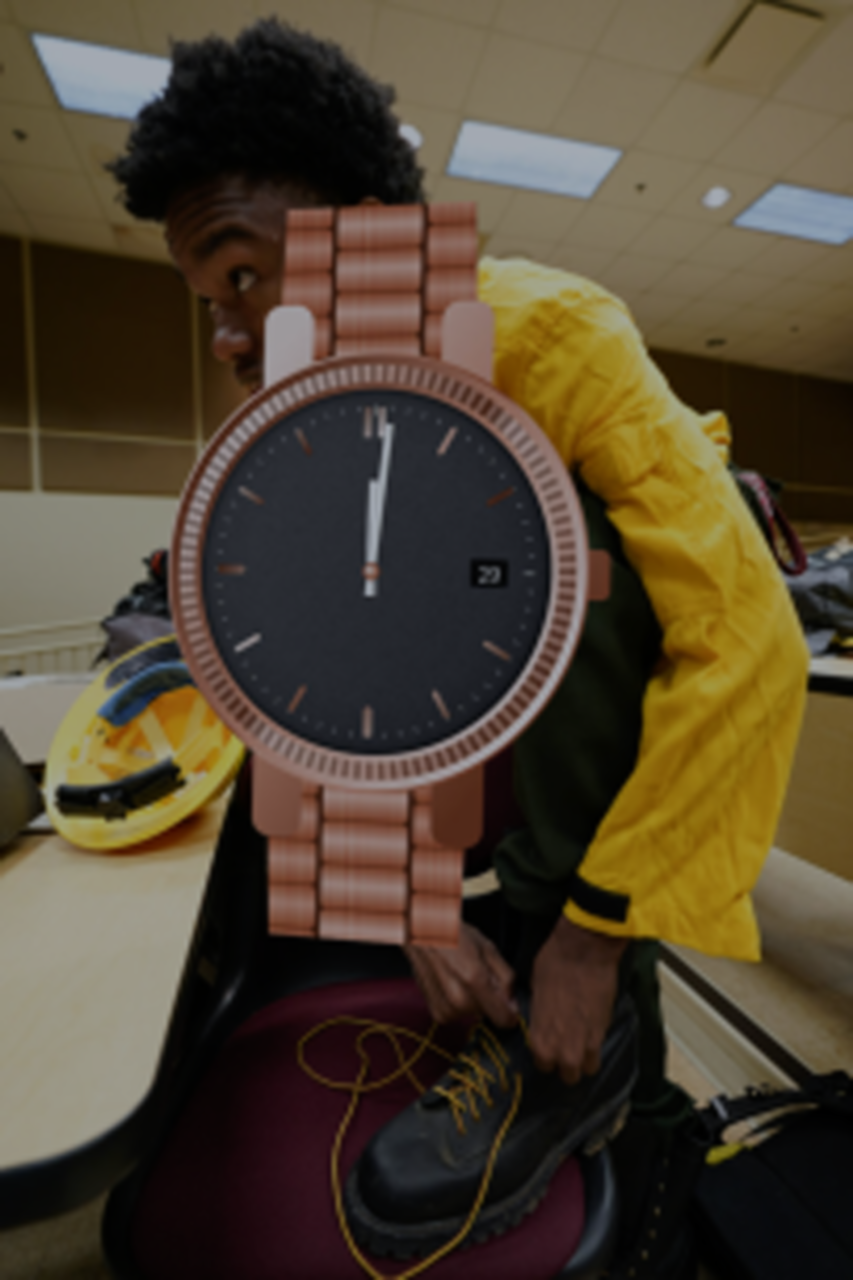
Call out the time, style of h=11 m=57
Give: h=12 m=1
